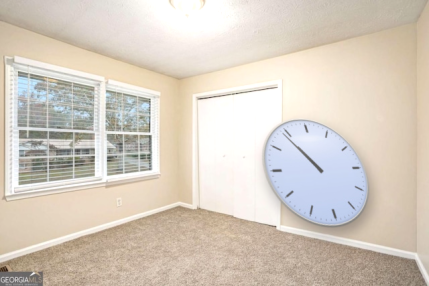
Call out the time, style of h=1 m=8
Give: h=10 m=54
